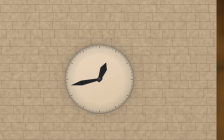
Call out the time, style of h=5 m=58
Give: h=12 m=43
